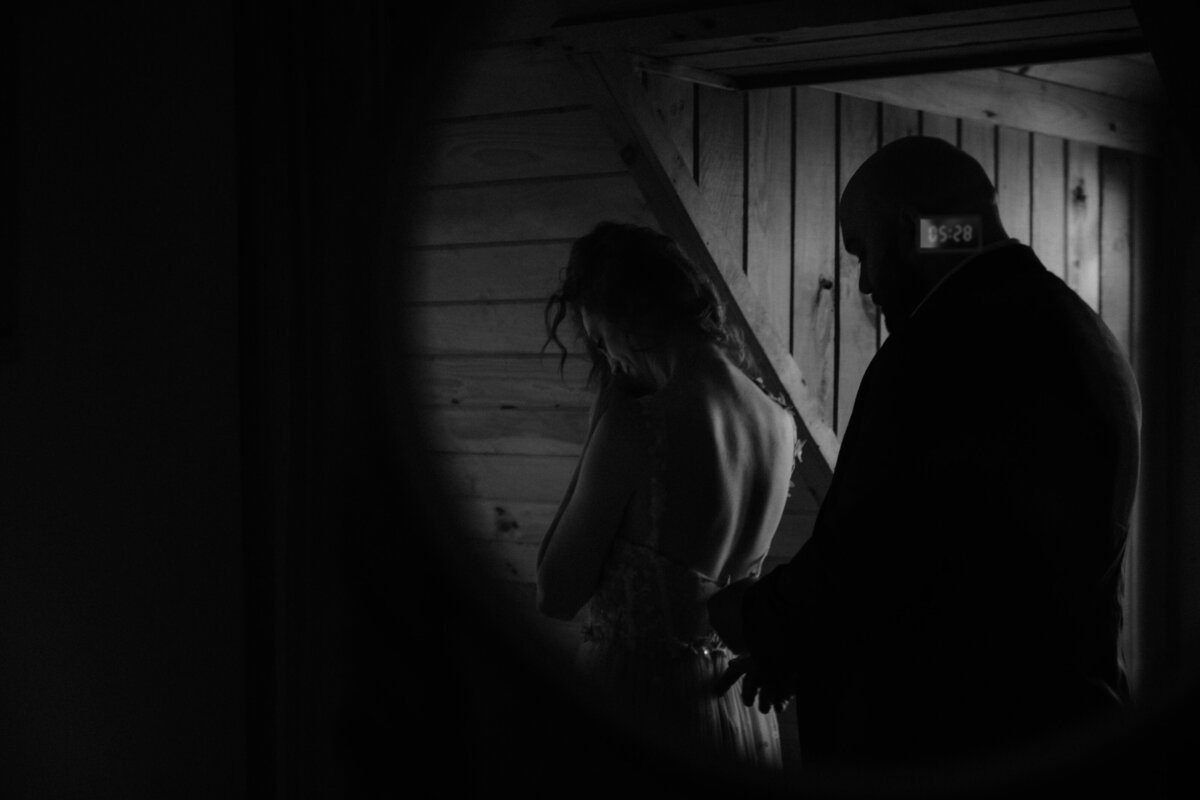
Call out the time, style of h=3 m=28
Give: h=5 m=28
